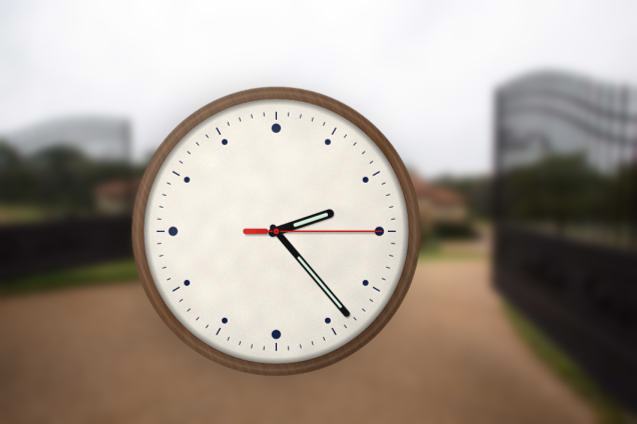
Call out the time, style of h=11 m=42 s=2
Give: h=2 m=23 s=15
